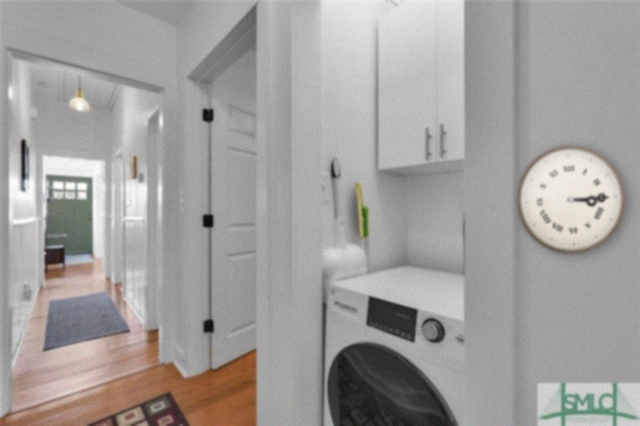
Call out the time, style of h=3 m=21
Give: h=3 m=15
